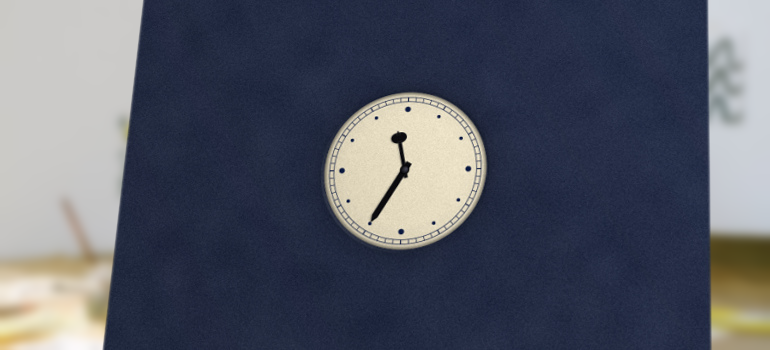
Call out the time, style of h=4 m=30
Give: h=11 m=35
